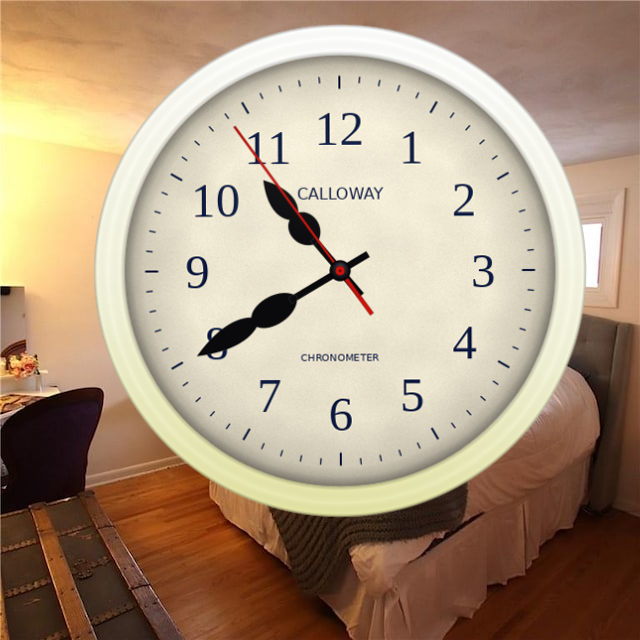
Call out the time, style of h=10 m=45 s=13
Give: h=10 m=39 s=54
